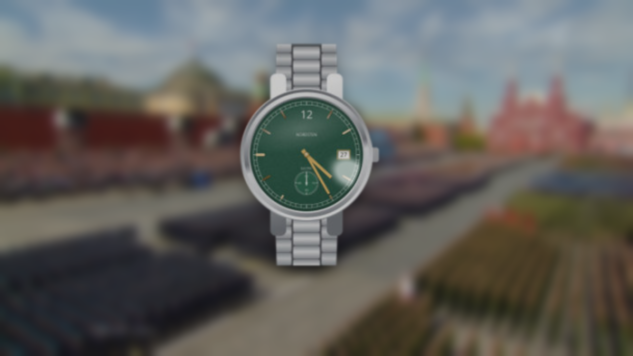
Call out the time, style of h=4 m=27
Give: h=4 m=25
